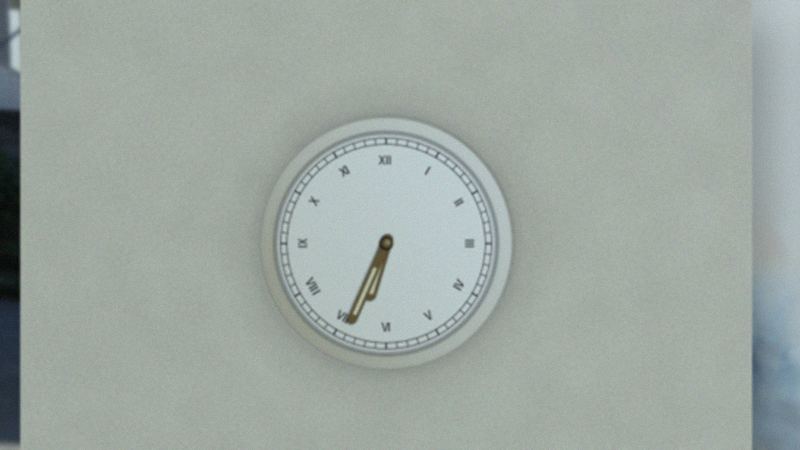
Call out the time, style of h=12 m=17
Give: h=6 m=34
